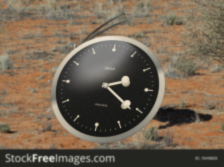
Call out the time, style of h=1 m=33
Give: h=2 m=21
